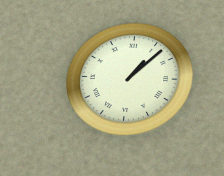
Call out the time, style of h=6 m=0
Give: h=1 m=7
